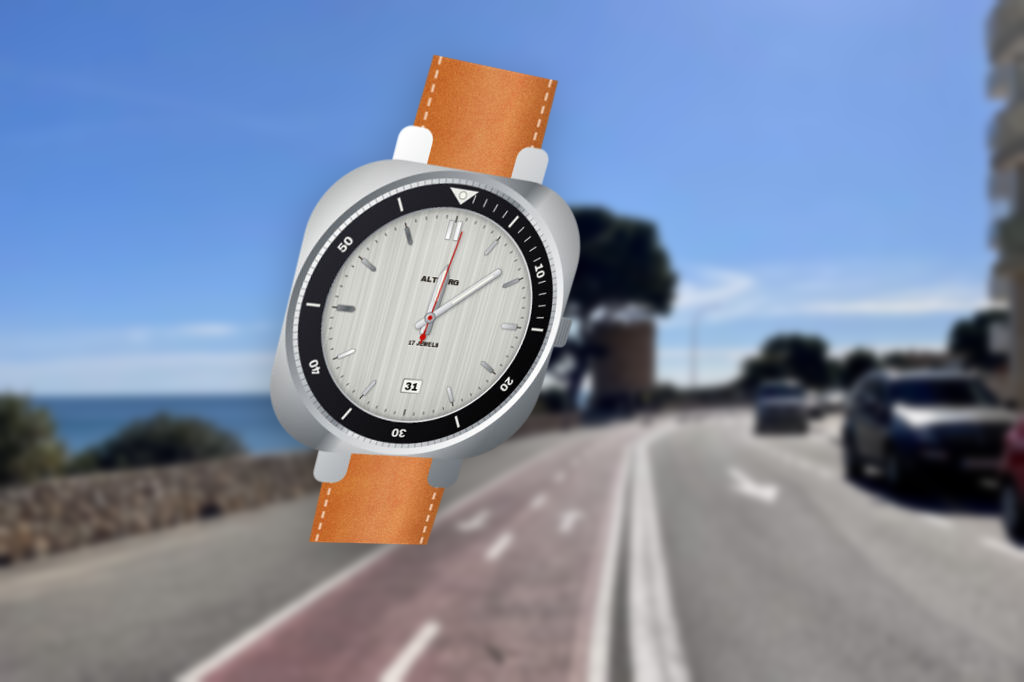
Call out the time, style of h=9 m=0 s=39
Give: h=12 m=8 s=1
